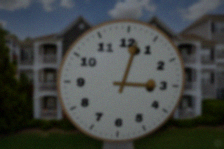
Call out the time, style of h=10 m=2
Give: h=3 m=2
